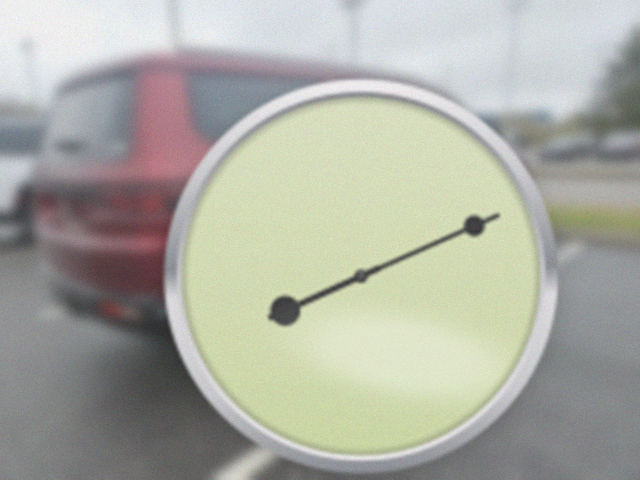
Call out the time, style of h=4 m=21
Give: h=8 m=11
